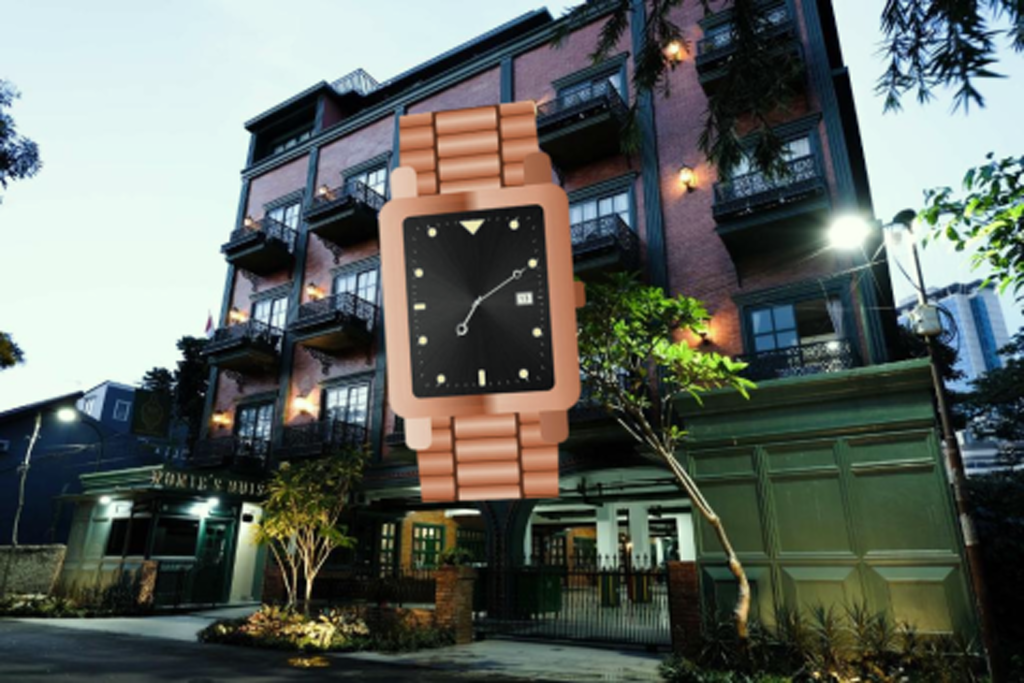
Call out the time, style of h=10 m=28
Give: h=7 m=10
